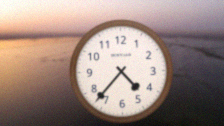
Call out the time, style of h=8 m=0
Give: h=4 m=37
